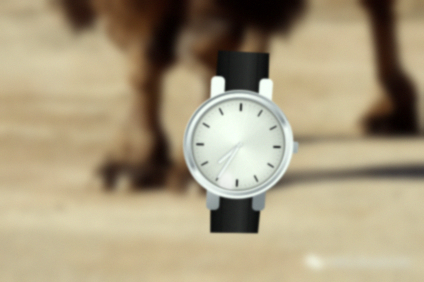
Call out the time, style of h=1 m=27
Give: h=7 m=35
